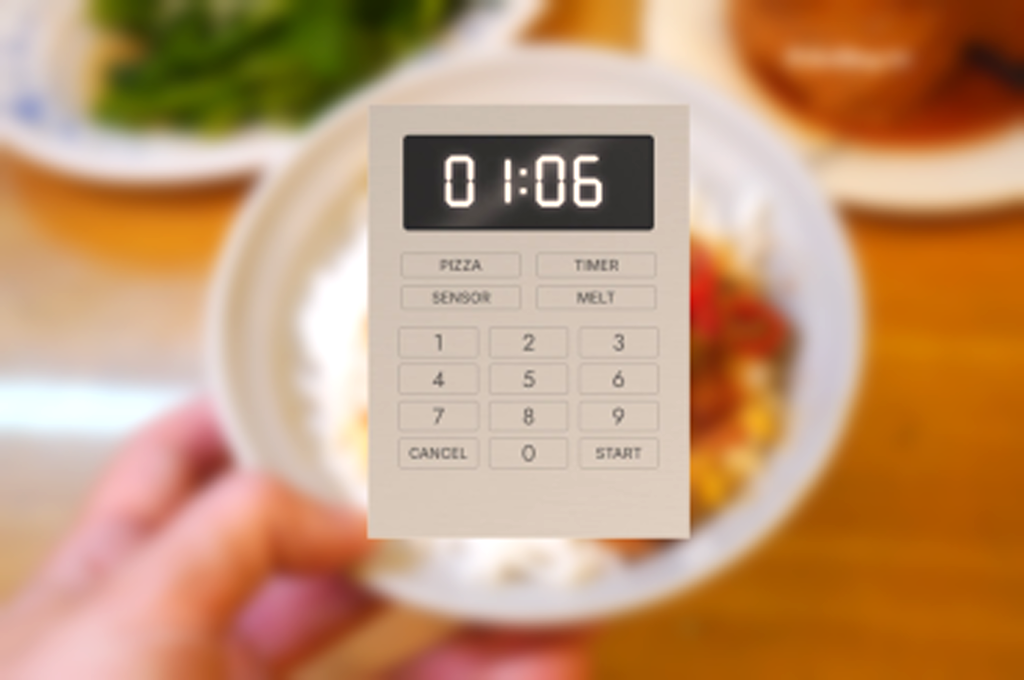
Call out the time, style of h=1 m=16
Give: h=1 m=6
